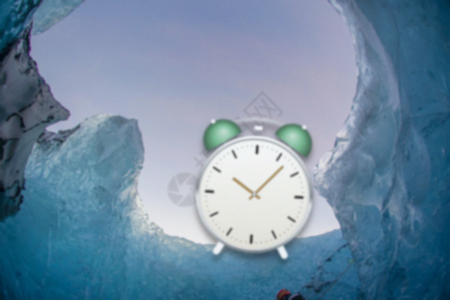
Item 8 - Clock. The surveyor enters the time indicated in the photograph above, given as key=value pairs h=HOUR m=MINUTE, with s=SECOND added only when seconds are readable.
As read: h=10 m=7
